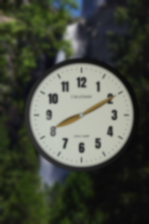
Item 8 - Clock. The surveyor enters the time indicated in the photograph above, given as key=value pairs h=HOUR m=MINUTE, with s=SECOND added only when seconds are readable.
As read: h=8 m=10
